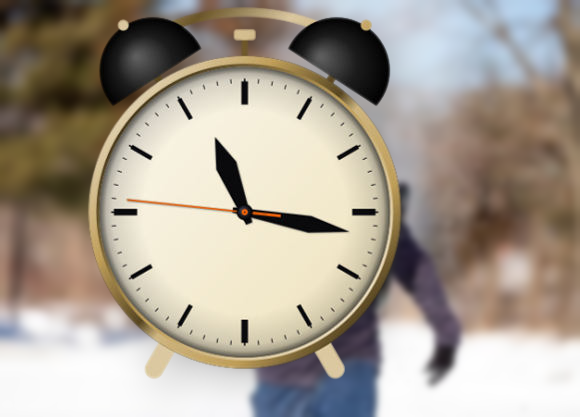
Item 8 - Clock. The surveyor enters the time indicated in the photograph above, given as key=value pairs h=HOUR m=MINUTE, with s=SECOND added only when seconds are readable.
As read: h=11 m=16 s=46
